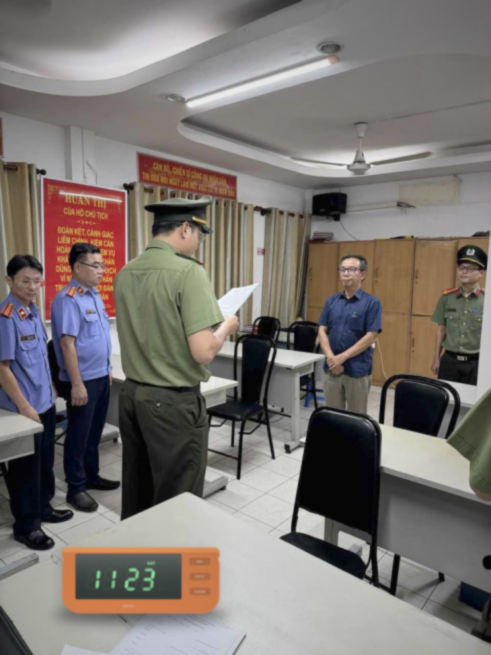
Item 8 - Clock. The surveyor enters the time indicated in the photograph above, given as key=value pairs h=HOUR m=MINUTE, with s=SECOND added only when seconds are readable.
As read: h=11 m=23
